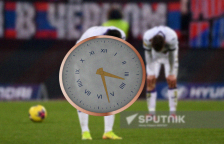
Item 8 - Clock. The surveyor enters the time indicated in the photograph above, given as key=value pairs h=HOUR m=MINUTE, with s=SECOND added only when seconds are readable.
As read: h=3 m=27
